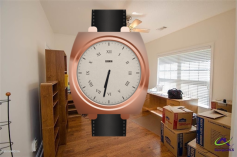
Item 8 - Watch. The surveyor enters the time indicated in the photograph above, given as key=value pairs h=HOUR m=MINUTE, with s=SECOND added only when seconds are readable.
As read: h=6 m=32
